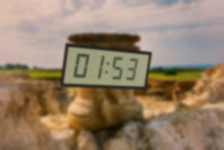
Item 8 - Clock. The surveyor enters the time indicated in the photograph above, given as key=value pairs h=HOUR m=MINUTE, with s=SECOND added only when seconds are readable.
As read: h=1 m=53
